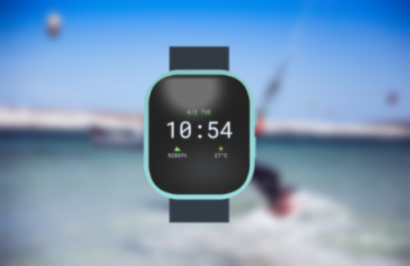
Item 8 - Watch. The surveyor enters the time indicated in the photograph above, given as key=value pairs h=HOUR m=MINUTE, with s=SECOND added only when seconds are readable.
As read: h=10 m=54
